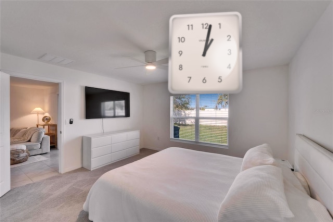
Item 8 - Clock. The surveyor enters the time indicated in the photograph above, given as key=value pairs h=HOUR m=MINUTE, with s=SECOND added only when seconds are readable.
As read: h=1 m=2
